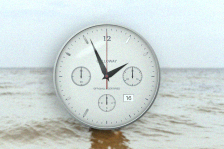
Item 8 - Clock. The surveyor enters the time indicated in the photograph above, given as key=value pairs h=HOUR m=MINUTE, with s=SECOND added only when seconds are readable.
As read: h=1 m=56
